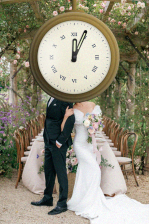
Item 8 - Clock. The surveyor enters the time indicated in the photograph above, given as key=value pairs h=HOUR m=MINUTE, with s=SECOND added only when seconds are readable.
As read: h=12 m=4
